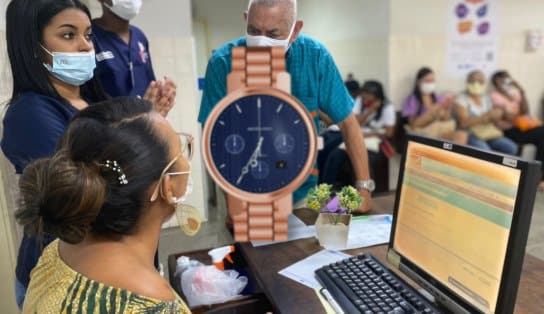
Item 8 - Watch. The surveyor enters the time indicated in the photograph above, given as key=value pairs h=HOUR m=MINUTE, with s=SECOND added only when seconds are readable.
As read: h=6 m=35
